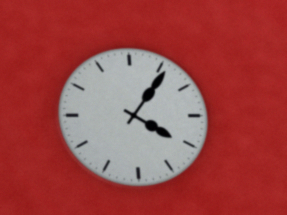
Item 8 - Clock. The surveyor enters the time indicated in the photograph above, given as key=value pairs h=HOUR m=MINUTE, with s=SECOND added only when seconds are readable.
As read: h=4 m=6
